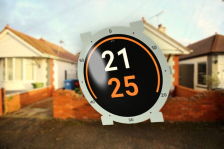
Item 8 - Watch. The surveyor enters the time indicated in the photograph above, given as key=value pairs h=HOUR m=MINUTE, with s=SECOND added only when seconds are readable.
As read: h=21 m=25
